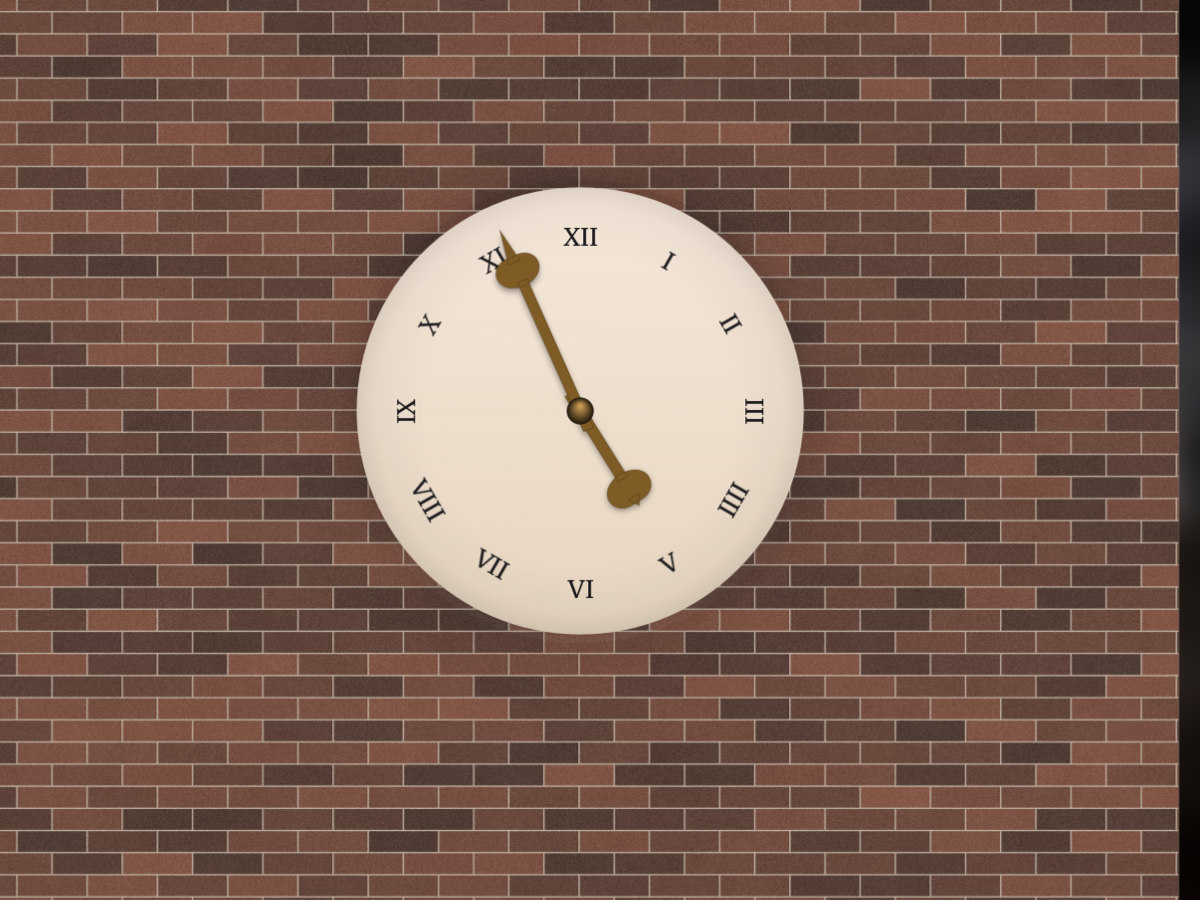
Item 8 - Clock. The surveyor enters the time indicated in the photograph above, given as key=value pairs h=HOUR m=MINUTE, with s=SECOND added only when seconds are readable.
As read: h=4 m=56
